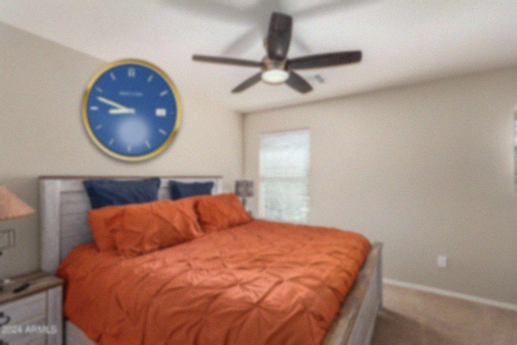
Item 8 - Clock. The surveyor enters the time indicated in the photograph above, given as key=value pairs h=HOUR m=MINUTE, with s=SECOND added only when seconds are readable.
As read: h=8 m=48
